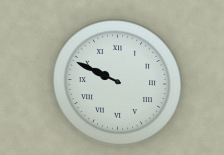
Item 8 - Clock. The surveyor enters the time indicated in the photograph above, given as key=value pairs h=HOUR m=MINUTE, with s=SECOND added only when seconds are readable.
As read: h=9 m=49
